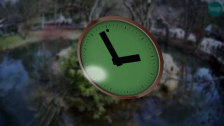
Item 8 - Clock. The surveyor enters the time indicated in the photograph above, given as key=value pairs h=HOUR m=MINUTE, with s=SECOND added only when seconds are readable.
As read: h=2 m=58
